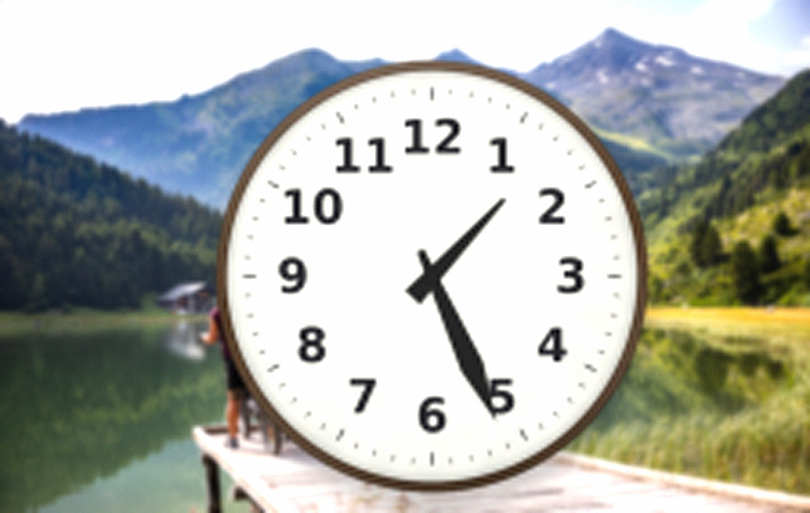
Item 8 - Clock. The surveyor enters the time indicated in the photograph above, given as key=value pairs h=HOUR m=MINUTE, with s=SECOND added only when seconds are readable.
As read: h=1 m=26
